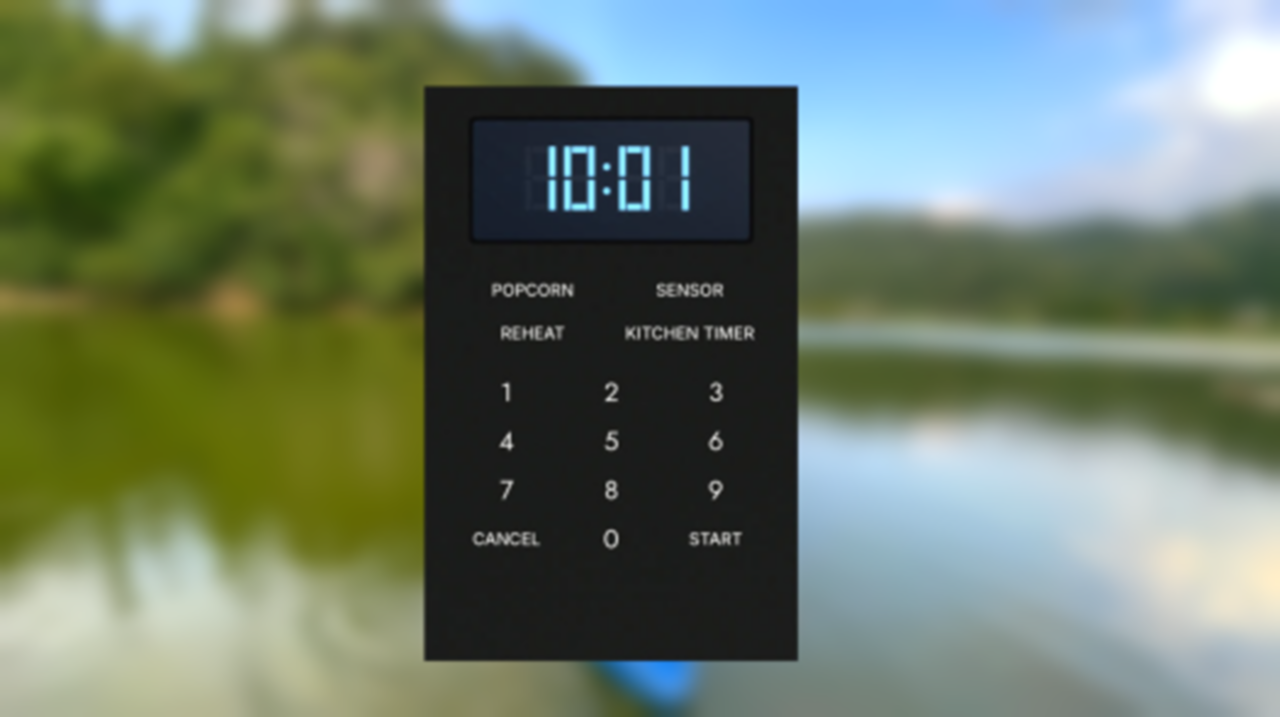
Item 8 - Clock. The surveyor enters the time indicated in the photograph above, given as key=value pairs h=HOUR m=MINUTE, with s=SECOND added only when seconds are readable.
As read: h=10 m=1
